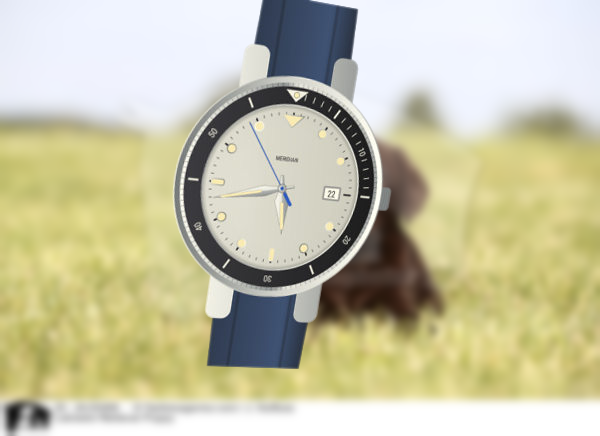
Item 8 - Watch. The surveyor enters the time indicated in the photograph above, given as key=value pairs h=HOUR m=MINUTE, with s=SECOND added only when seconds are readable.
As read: h=5 m=42 s=54
